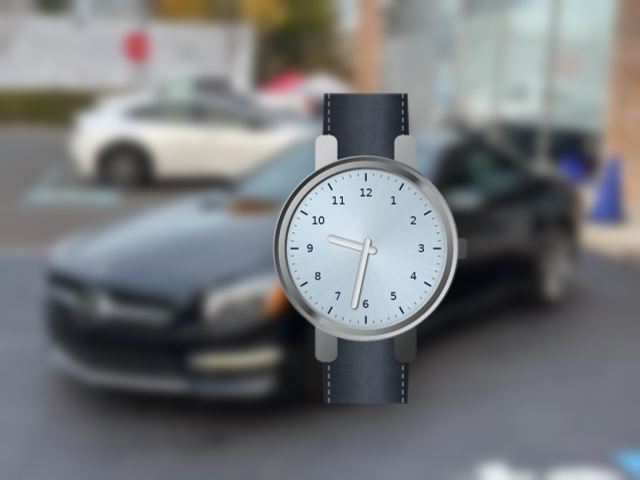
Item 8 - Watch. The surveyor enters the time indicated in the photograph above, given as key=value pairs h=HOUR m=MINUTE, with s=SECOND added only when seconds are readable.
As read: h=9 m=32
